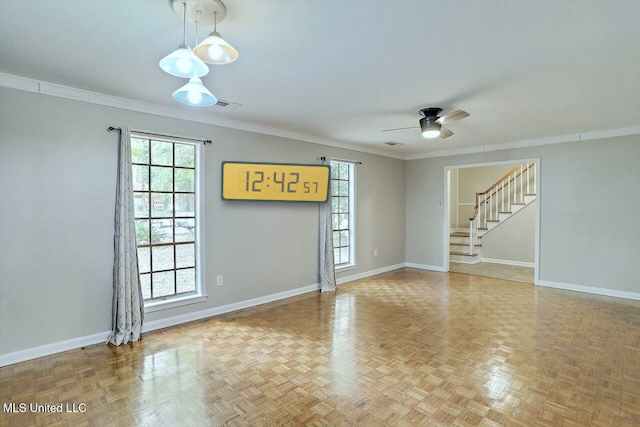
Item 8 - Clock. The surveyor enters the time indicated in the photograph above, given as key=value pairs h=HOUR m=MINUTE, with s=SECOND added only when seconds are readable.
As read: h=12 m=42 s=57
